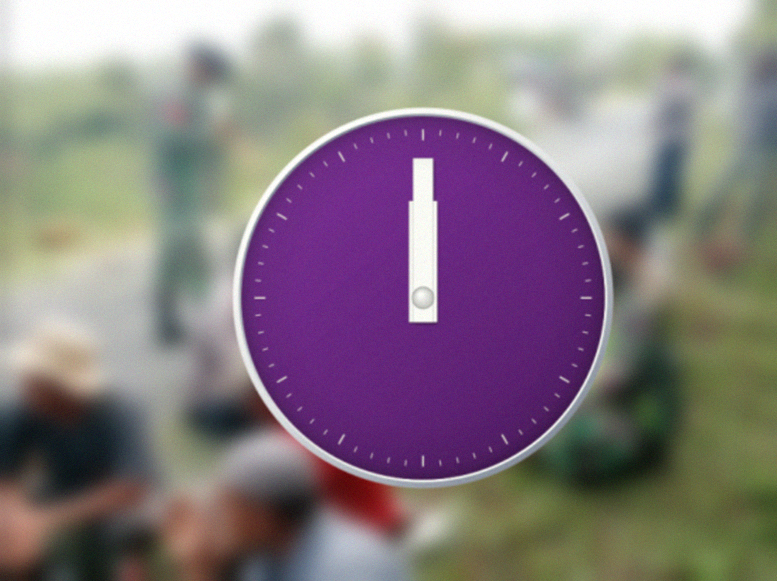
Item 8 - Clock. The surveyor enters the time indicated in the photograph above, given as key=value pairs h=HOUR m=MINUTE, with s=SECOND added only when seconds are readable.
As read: h=12 m=0
